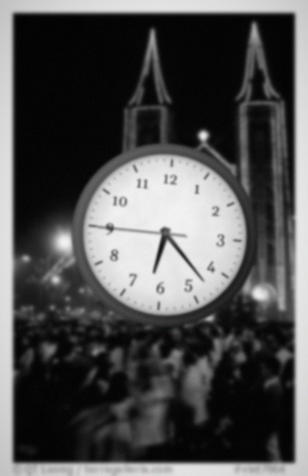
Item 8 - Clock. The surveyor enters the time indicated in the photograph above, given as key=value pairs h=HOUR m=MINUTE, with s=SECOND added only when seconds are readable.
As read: h=6 m=22 s=45
